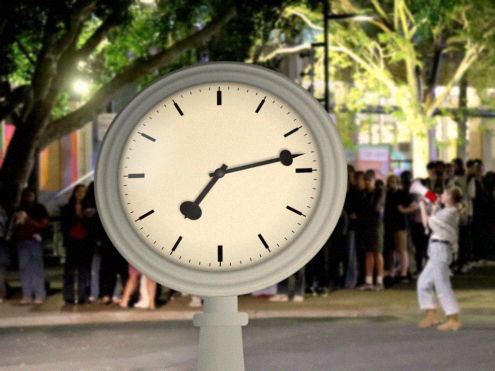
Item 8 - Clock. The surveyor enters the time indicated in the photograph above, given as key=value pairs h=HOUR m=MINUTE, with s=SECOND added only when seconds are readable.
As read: h=7 m=13
